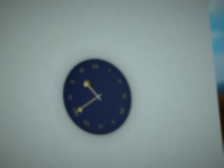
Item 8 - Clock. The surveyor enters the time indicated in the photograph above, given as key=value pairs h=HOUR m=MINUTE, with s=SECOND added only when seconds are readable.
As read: h=10 m=40
